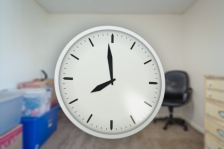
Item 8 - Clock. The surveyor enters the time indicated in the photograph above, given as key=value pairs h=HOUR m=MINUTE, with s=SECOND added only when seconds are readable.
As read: h=7 m=59
